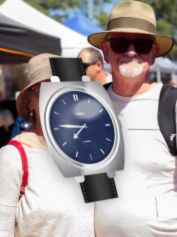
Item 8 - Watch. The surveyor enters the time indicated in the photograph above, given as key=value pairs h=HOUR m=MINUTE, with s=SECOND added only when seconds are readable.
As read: h=7 m=46
